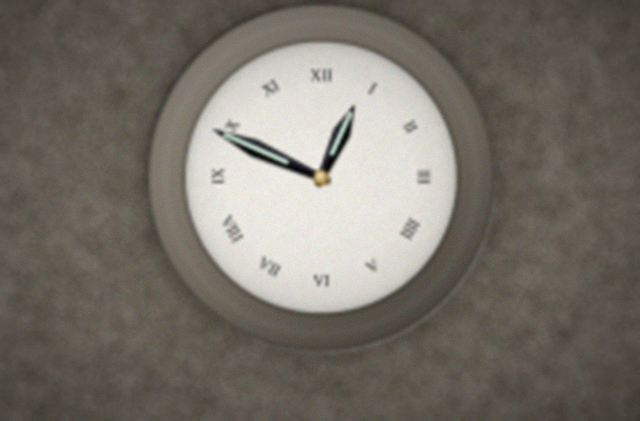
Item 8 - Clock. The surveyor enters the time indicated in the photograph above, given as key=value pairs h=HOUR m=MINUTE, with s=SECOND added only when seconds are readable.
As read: h=12 m=49
